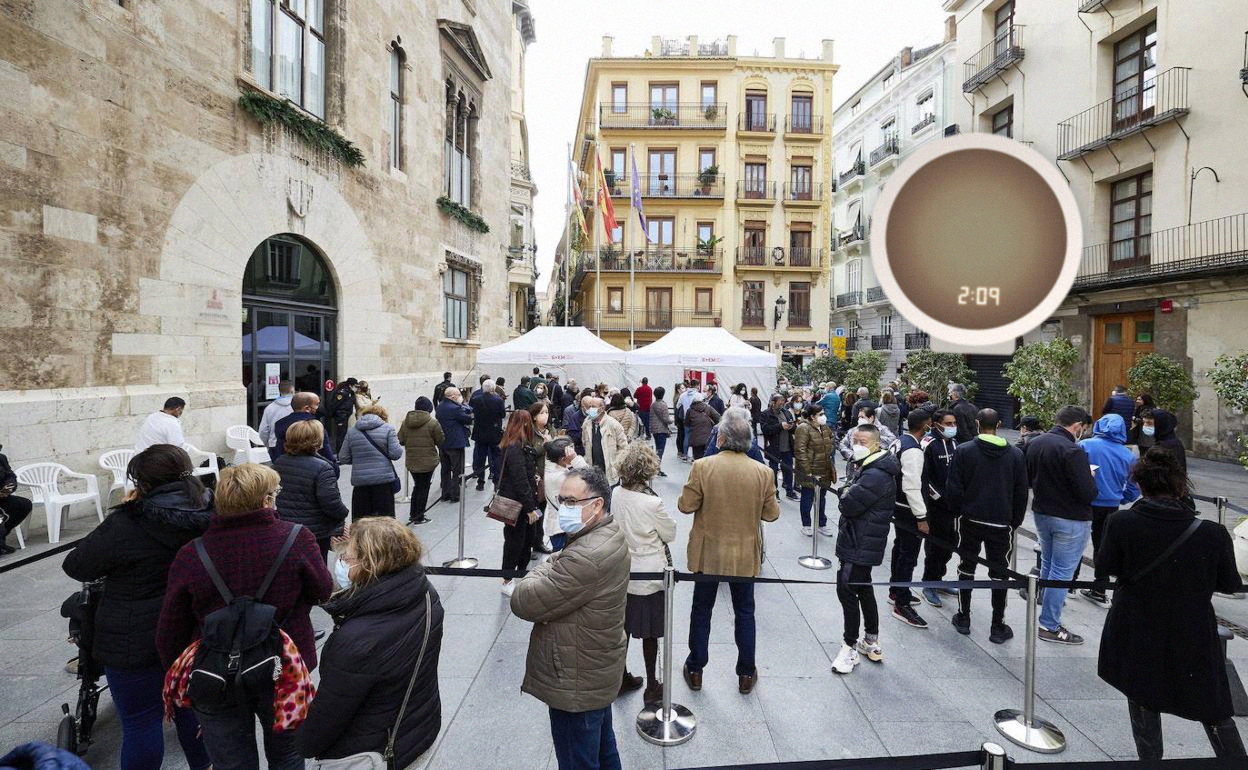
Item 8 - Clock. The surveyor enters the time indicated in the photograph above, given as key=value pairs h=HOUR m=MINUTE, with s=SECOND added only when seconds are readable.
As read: h=2 m=9
